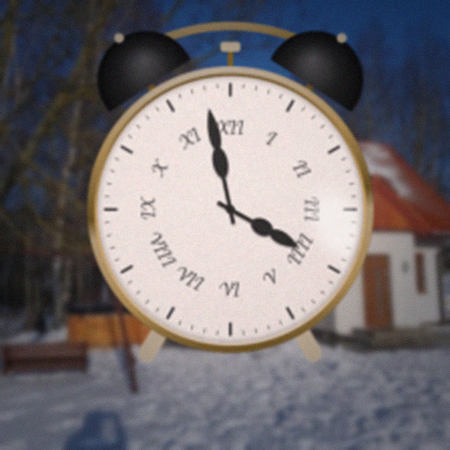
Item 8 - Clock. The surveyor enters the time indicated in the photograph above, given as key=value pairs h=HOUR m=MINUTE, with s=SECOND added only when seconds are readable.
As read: h=3 m=58
